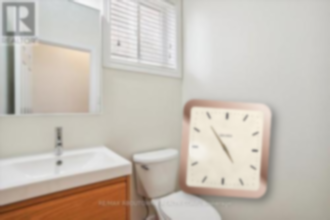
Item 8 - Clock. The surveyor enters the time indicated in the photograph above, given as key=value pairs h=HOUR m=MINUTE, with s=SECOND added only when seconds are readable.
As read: h=4 m=54
